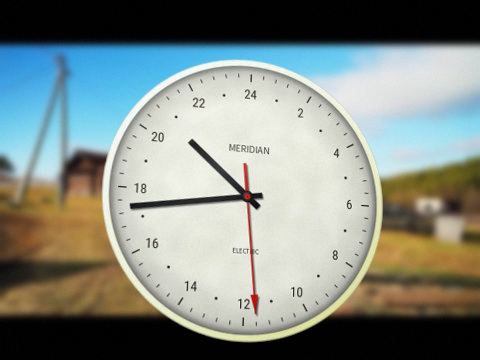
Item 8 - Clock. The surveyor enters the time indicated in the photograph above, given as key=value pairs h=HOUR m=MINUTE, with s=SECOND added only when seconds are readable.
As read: h=20 m=43 s=29
